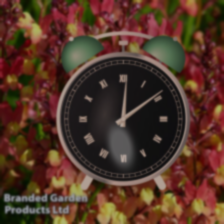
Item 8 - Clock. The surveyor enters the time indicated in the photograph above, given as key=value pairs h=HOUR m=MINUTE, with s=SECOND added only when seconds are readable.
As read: h=12 m=9
